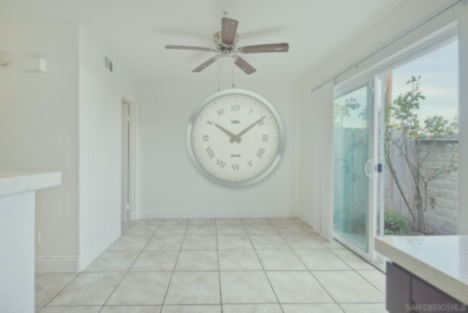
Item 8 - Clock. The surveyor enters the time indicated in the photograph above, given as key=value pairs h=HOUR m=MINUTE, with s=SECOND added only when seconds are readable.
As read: h=10 m=9
